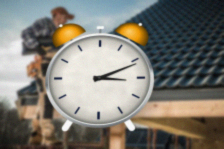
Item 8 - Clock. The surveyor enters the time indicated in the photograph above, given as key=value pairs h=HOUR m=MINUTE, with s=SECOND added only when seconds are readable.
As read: h=3 m=11
